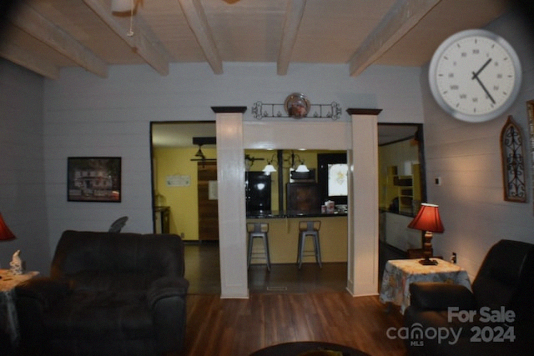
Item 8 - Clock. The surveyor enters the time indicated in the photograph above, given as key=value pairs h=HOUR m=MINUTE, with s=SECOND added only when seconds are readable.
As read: h=1 m=24
